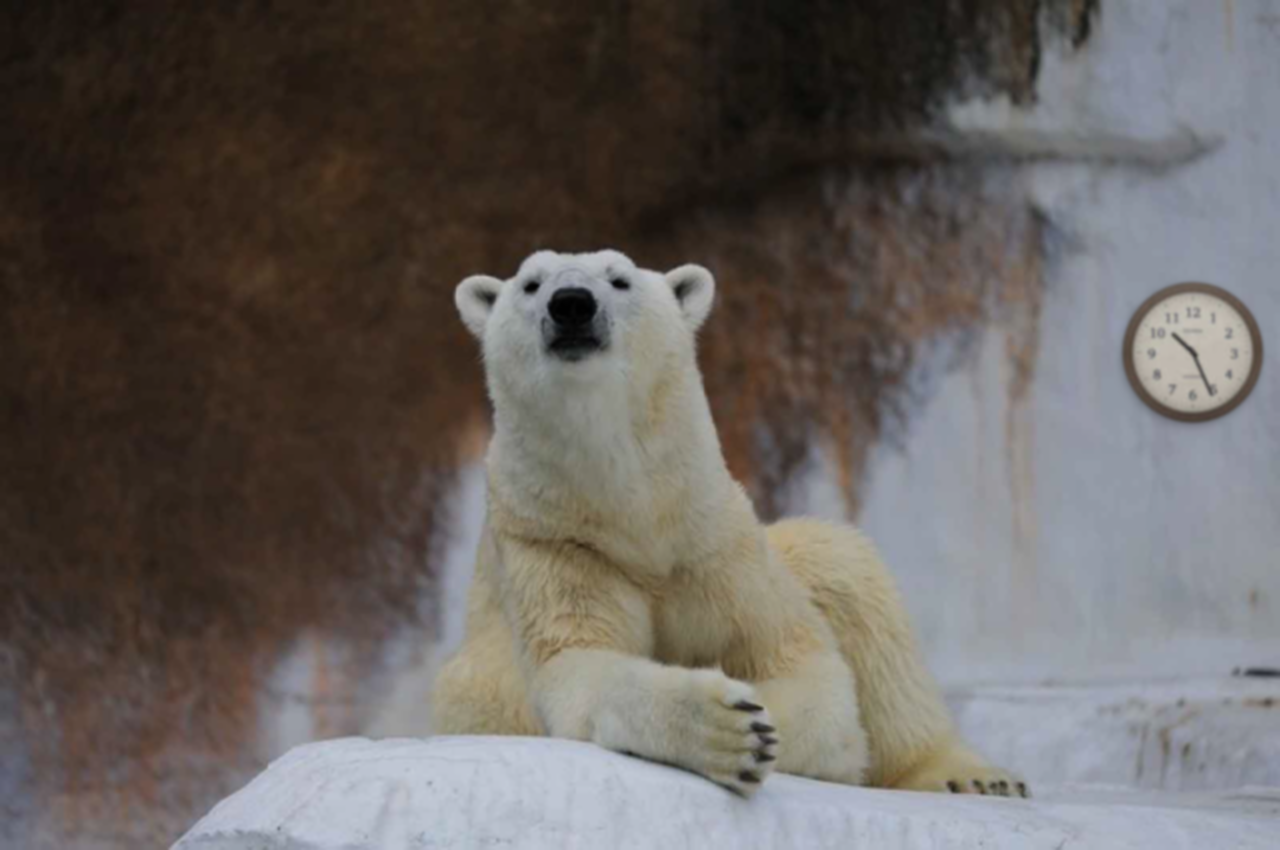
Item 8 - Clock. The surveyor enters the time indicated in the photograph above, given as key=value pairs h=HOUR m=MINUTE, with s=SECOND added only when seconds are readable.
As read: h=10 m=26
